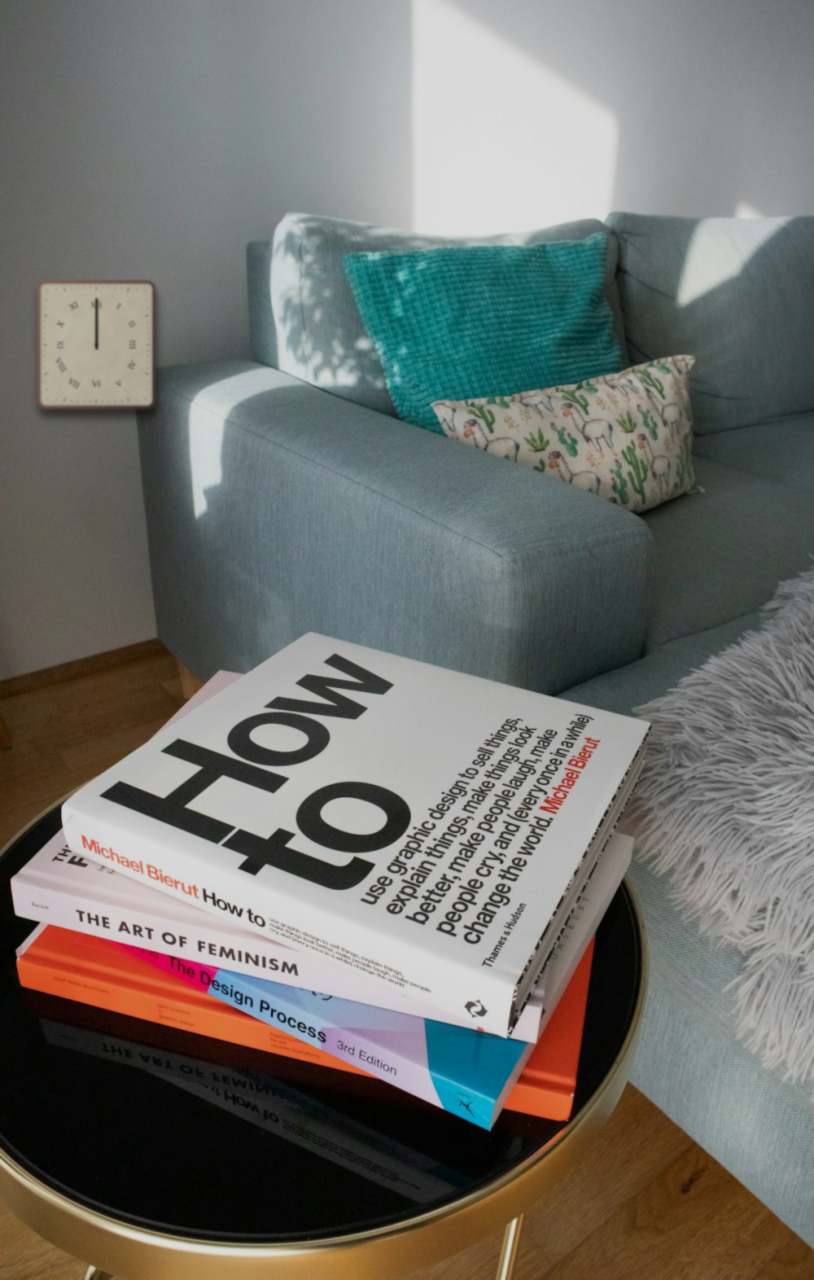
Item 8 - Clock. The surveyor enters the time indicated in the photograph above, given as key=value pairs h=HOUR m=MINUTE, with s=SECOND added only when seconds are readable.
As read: h=12 m=0
